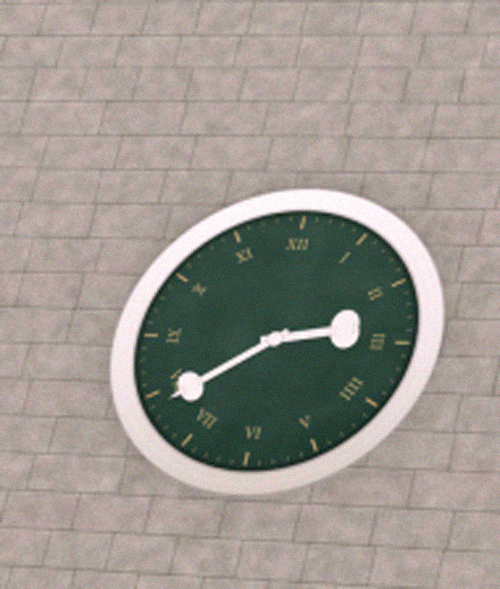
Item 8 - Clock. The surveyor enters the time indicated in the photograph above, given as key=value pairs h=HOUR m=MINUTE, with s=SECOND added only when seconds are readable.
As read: h=2 m=39
